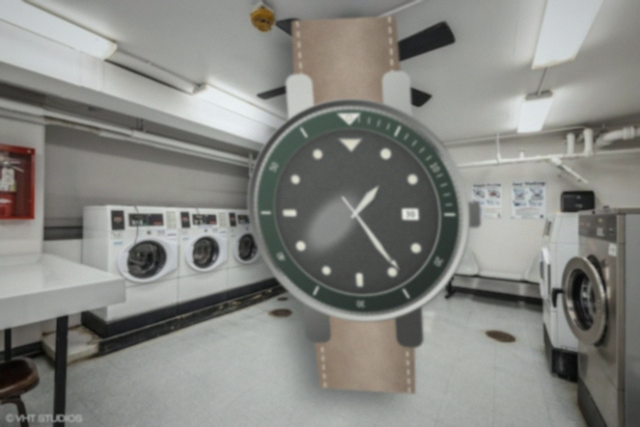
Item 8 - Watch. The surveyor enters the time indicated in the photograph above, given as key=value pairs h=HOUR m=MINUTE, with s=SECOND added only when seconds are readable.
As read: h=1 m=24 s=24
